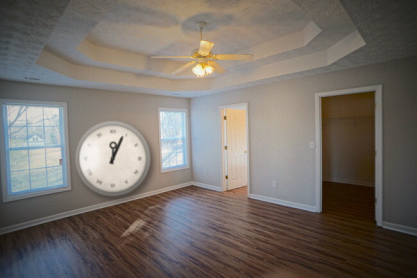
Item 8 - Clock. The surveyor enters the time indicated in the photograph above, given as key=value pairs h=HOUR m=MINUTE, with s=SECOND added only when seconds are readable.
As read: h=12 m=4
